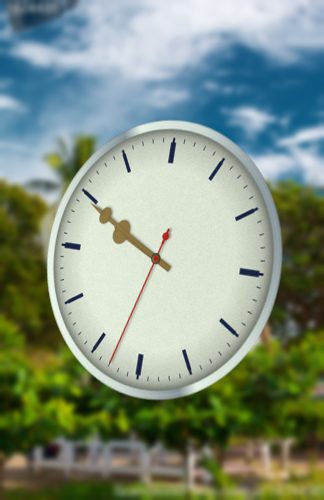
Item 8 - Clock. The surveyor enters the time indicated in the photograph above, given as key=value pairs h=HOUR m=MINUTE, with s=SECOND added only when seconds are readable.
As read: h=9 m=49 s=33
